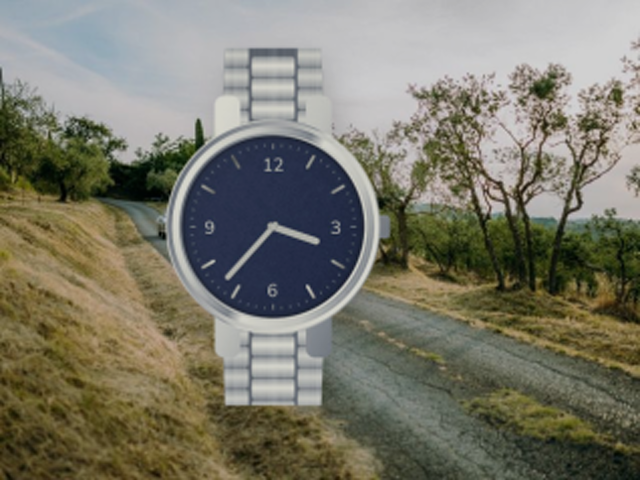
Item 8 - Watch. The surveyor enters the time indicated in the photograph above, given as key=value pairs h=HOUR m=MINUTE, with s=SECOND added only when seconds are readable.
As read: h=3 m=37
